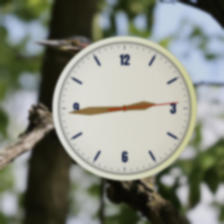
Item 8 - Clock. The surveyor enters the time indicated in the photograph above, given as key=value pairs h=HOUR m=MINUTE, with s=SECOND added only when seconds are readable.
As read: h=2 m=44 s=14
